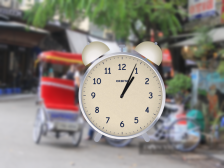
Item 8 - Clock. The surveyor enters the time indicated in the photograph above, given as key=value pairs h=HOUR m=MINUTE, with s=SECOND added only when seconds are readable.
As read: h=1 m=4
